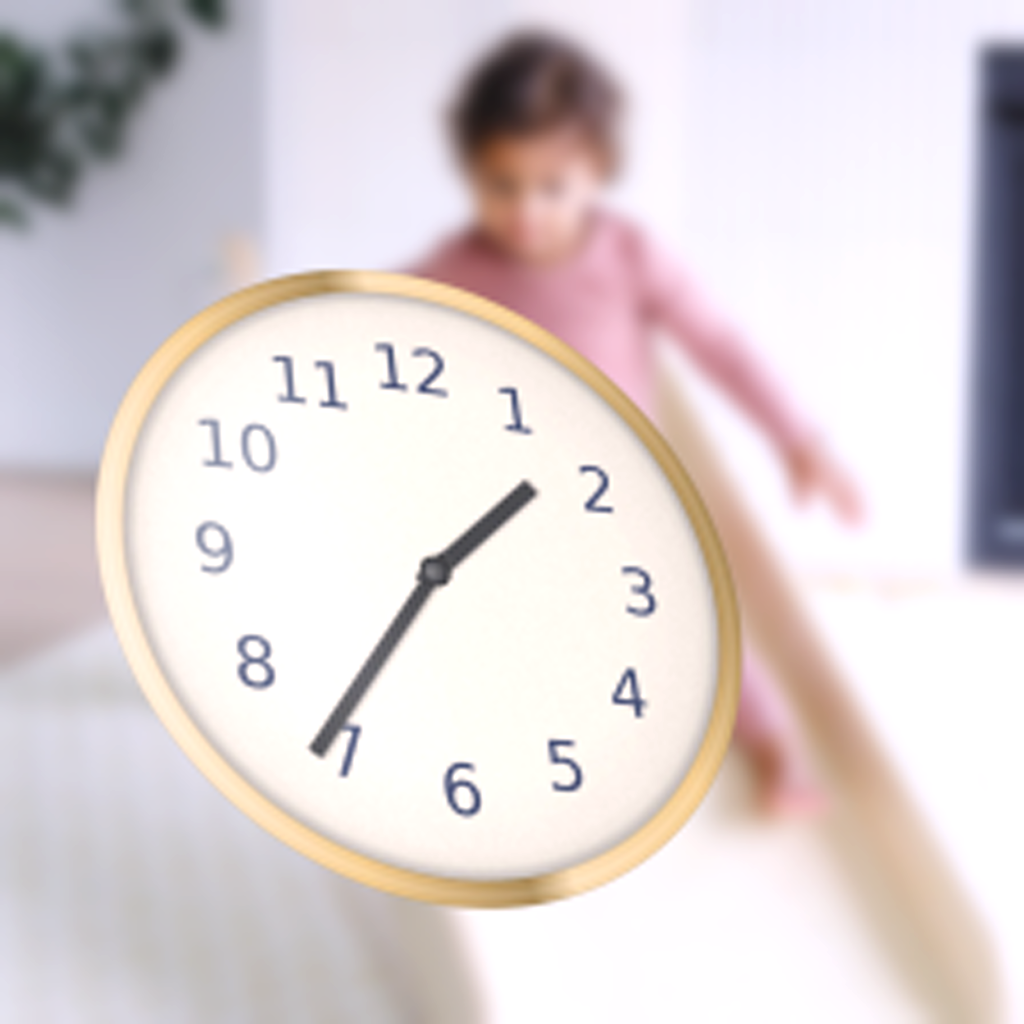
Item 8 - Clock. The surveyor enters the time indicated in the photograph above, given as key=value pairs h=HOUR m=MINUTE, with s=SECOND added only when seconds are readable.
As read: h=1 m=36
